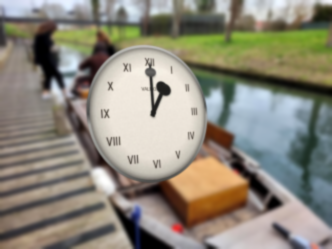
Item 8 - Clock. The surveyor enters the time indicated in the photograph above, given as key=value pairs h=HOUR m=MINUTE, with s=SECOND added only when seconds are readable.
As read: h=1 m=0
